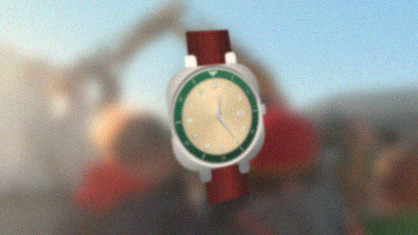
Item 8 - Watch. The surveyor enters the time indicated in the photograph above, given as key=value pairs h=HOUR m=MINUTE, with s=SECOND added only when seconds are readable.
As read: h=12 m=25
